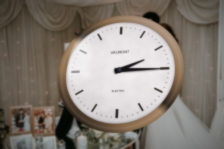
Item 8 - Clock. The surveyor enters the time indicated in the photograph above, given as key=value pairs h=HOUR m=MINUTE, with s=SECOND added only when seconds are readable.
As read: h=2 m=15
